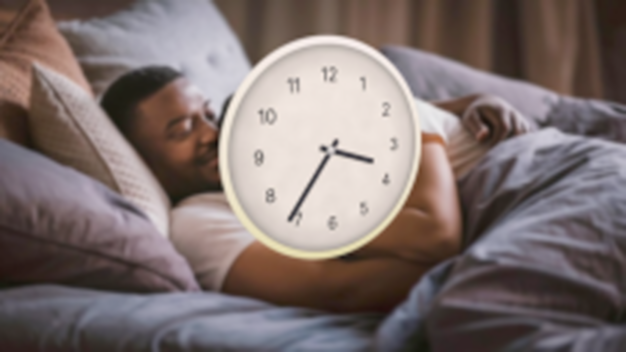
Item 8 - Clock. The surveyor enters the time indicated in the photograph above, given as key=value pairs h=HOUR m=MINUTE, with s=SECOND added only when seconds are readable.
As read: h=3 m=36
